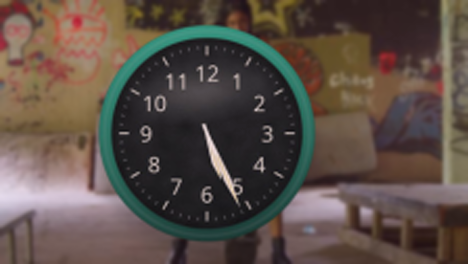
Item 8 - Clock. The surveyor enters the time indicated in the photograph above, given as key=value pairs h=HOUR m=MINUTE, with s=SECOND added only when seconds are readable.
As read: h=5 m=26
